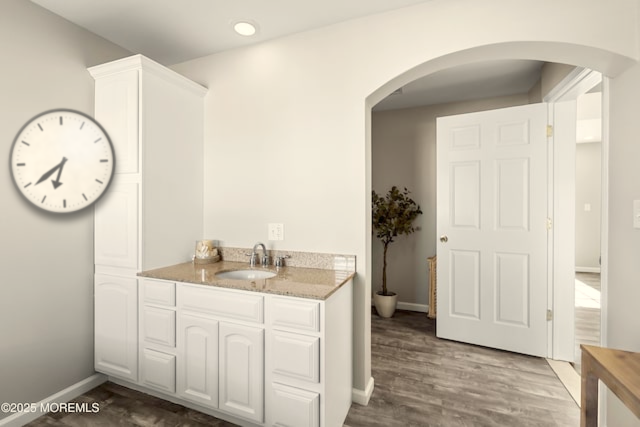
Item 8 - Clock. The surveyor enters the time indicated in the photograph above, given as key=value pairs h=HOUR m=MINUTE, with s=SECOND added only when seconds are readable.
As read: h=6 m=39
